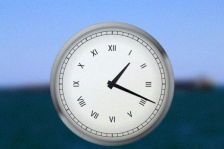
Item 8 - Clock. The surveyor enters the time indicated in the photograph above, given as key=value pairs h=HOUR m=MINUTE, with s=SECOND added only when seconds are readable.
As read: h=1 m=19
